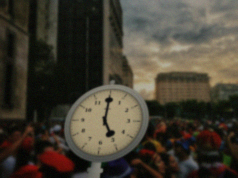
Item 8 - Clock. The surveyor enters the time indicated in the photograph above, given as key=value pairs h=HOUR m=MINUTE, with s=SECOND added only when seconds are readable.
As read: h=5 m=0
